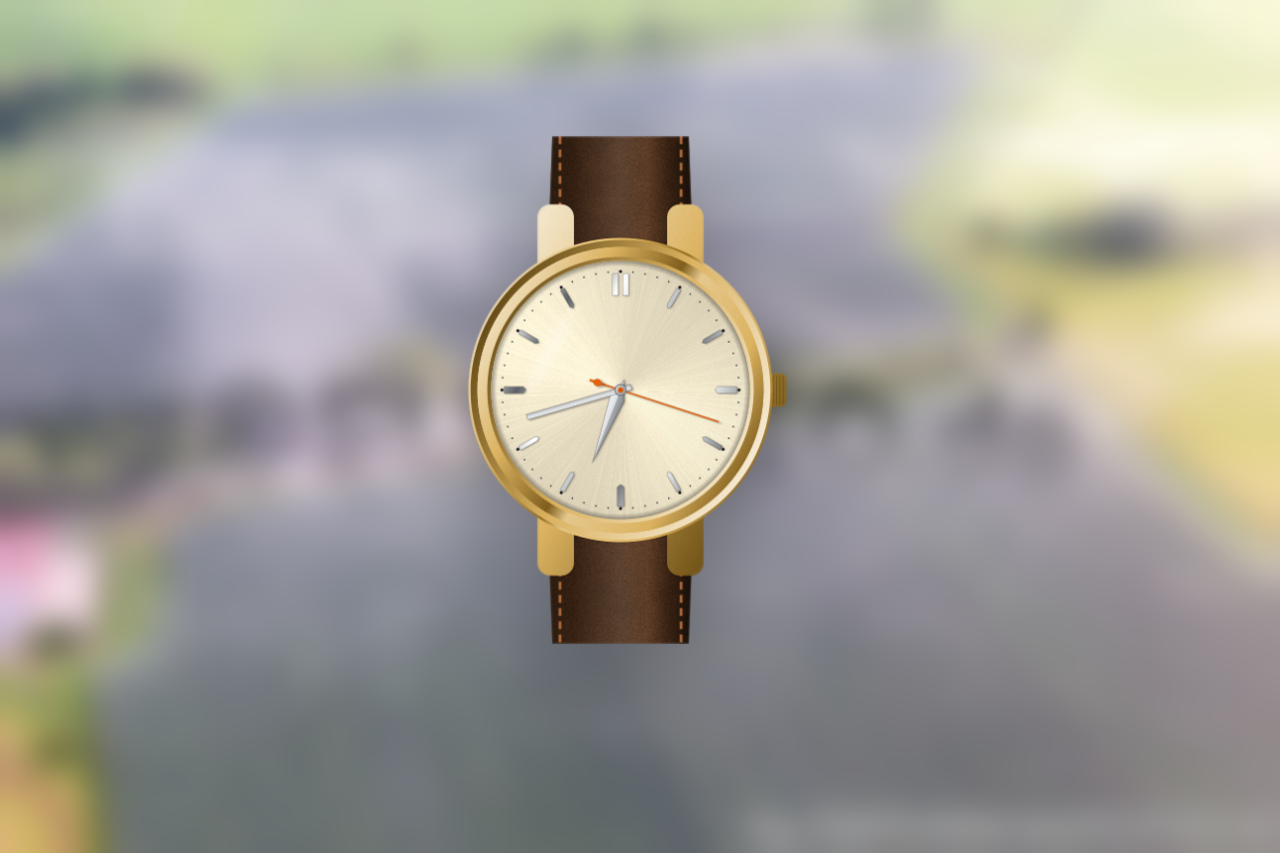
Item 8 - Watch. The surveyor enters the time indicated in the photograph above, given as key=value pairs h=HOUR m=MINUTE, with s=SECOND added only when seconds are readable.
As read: h=6 m=42 s=18
